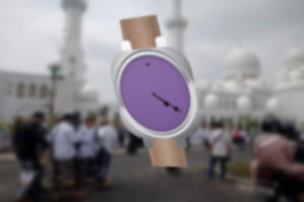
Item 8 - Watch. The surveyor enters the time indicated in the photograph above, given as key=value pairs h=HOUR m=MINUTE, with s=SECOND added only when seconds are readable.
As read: h=4 m=21
